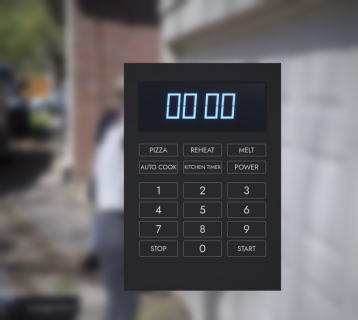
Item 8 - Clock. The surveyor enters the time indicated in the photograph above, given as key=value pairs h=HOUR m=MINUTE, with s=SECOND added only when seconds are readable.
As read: h=0 m=0
